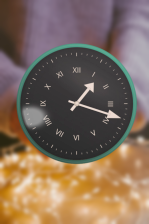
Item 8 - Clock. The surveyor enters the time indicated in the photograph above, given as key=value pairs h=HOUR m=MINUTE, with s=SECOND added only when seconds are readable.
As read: h=1 m=18
